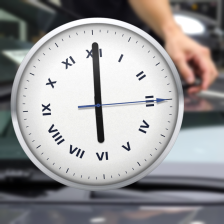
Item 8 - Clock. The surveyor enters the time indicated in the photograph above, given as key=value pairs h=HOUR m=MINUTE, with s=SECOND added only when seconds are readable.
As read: h=6 m=0 s=15
